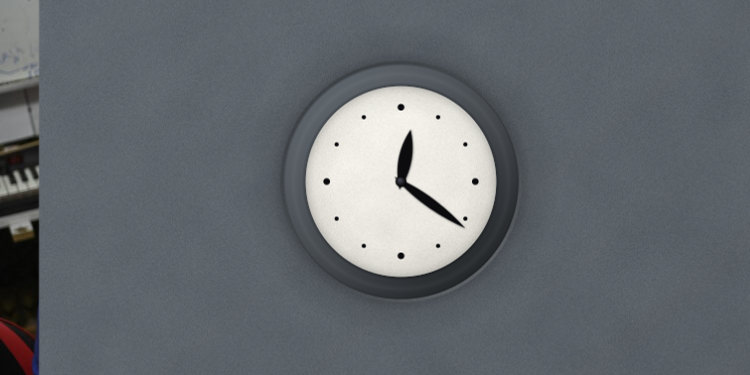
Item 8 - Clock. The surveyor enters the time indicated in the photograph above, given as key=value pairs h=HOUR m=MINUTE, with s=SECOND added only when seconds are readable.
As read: h=12 m=21
